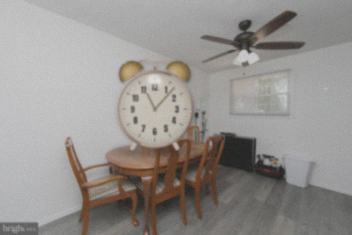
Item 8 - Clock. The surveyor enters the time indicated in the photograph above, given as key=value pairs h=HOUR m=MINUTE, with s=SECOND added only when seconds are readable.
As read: h=11 m=7
